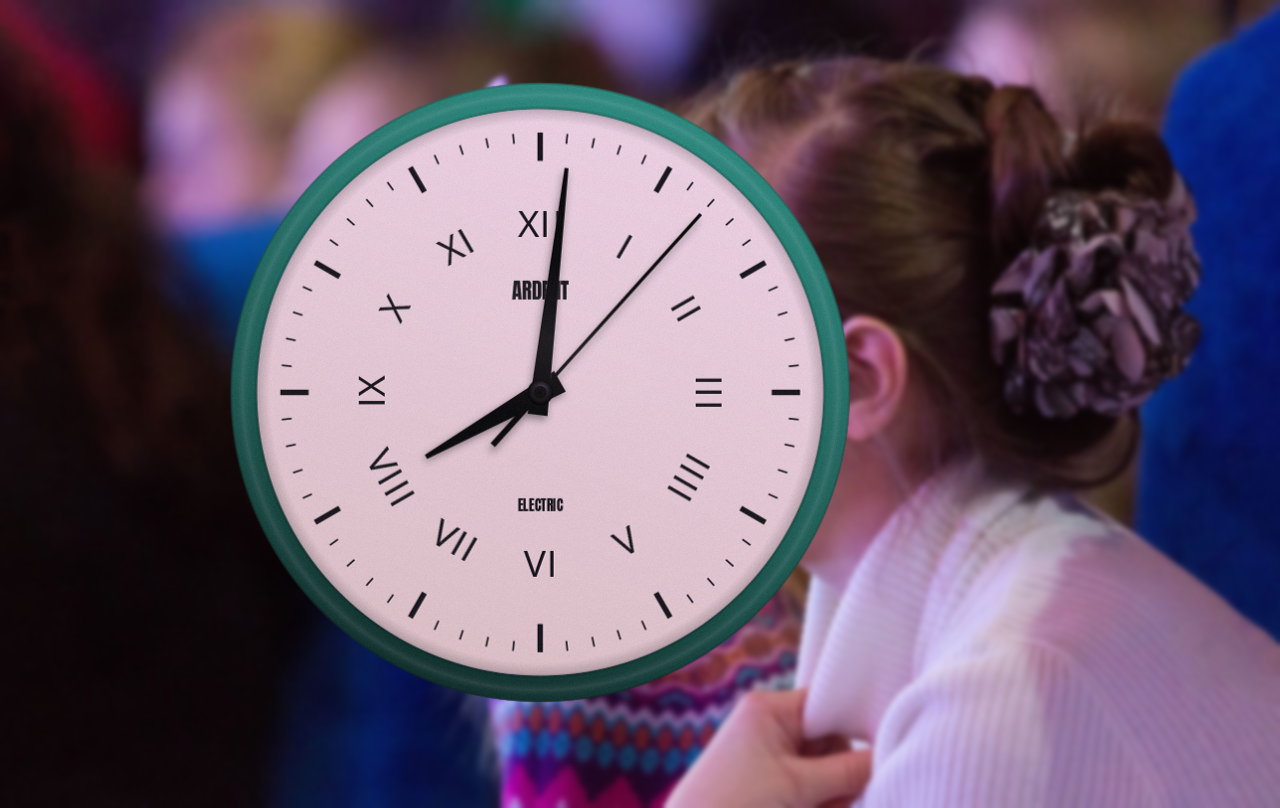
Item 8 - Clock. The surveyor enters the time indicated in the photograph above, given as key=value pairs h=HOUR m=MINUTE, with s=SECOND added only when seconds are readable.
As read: h=8 m=1 s=7
